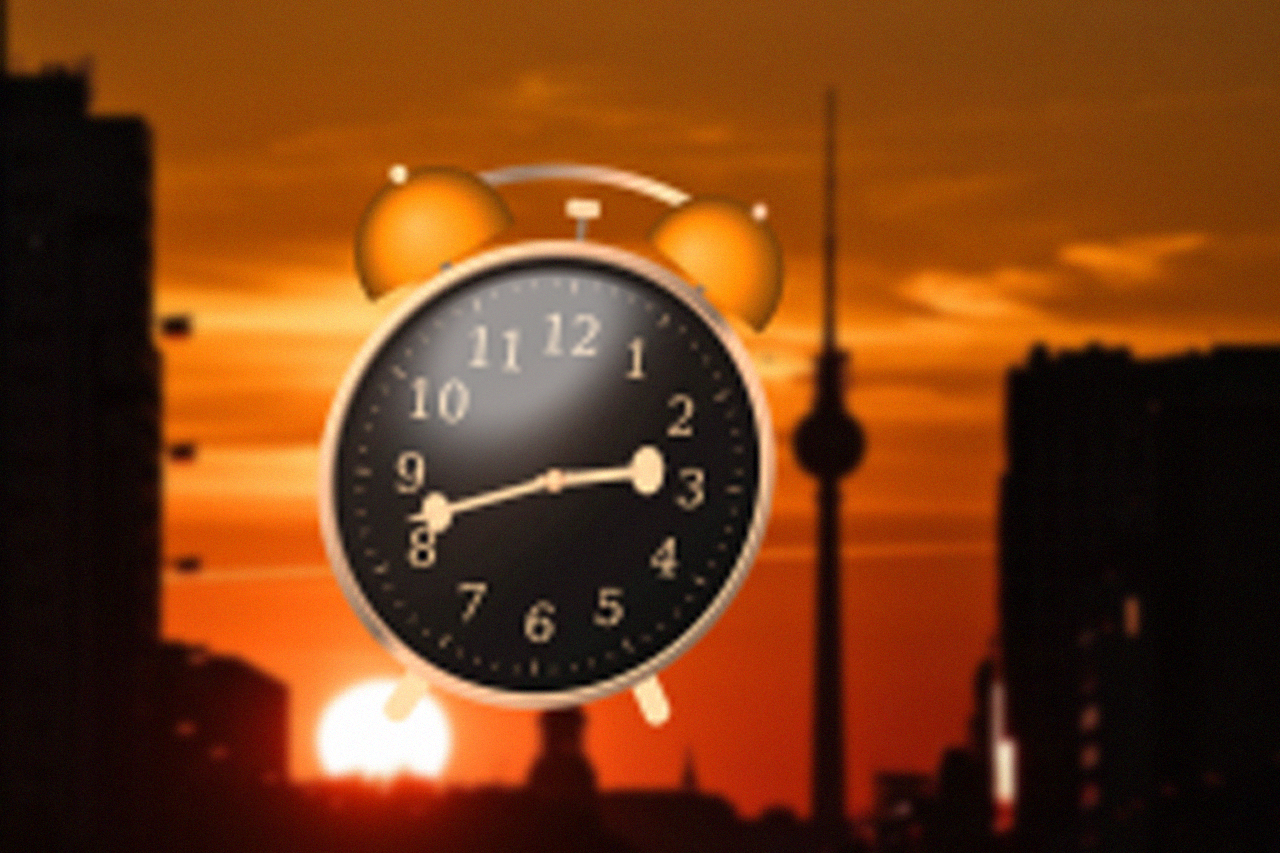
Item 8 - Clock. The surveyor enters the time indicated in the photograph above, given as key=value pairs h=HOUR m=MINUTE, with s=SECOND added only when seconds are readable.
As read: h=2 m=42
